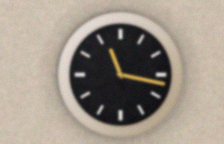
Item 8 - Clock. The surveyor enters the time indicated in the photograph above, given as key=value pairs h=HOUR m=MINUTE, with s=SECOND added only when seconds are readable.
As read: h=11 m=17
